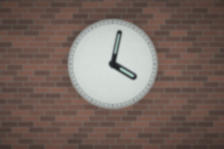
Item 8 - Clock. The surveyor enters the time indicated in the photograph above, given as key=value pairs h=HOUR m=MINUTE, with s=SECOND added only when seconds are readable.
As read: h=4 m=2
